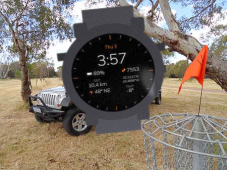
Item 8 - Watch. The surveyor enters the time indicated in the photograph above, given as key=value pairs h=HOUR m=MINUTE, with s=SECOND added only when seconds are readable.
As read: h=3 m=57
